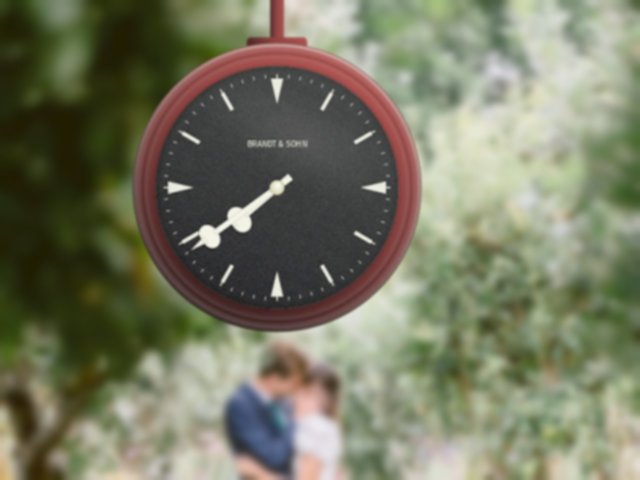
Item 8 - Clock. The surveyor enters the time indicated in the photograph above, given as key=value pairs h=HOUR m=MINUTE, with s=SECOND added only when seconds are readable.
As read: h=7 m=39
